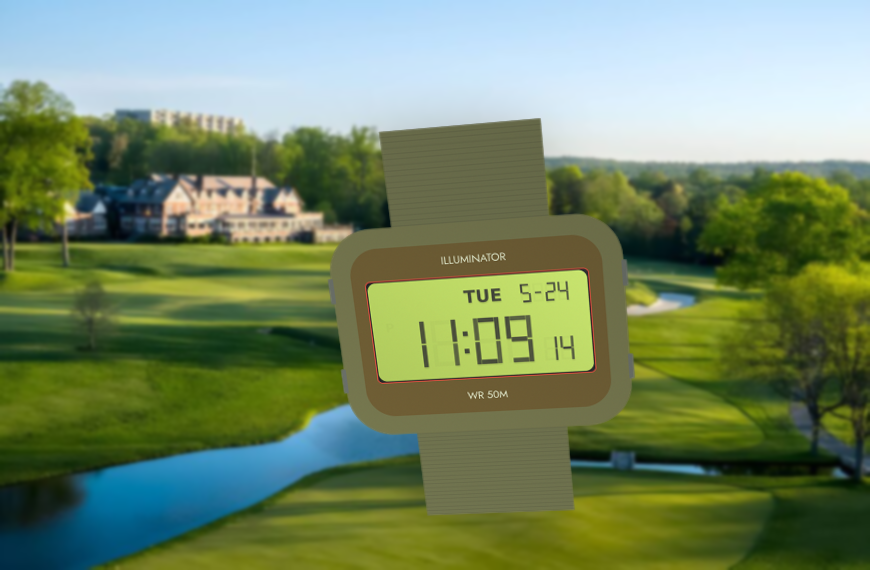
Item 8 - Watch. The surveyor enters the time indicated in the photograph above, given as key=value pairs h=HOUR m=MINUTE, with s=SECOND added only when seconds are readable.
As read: h=11 m=9 s=14
